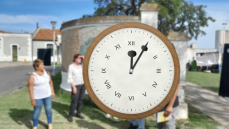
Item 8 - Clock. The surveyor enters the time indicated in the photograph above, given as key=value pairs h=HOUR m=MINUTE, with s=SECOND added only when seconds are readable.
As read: h=12 m=5
